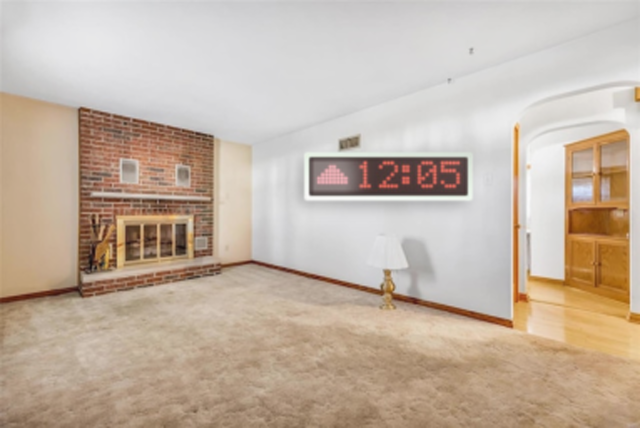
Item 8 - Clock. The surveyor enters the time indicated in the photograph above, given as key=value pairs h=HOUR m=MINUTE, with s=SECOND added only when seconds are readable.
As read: h=12 m=5
